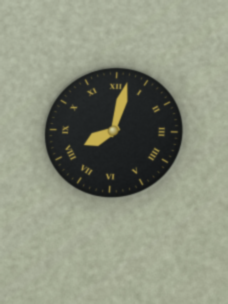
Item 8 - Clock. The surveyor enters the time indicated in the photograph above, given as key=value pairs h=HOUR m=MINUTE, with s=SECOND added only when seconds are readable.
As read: h=8 m=2
